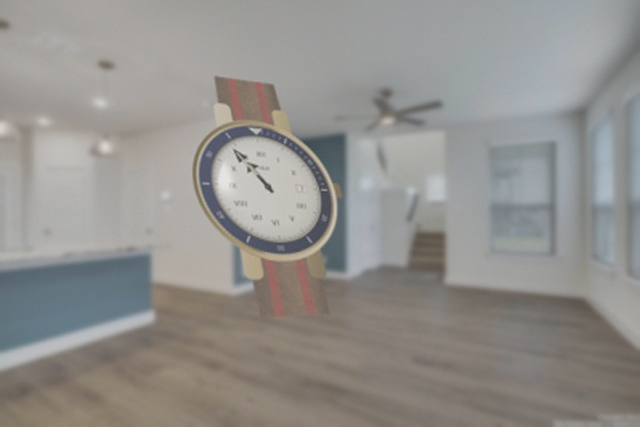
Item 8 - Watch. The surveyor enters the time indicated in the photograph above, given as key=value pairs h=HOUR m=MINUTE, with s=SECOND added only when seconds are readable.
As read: h=10 m=54
